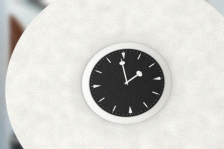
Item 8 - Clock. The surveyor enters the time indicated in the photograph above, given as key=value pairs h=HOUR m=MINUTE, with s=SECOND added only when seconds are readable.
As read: h=1 m=59
